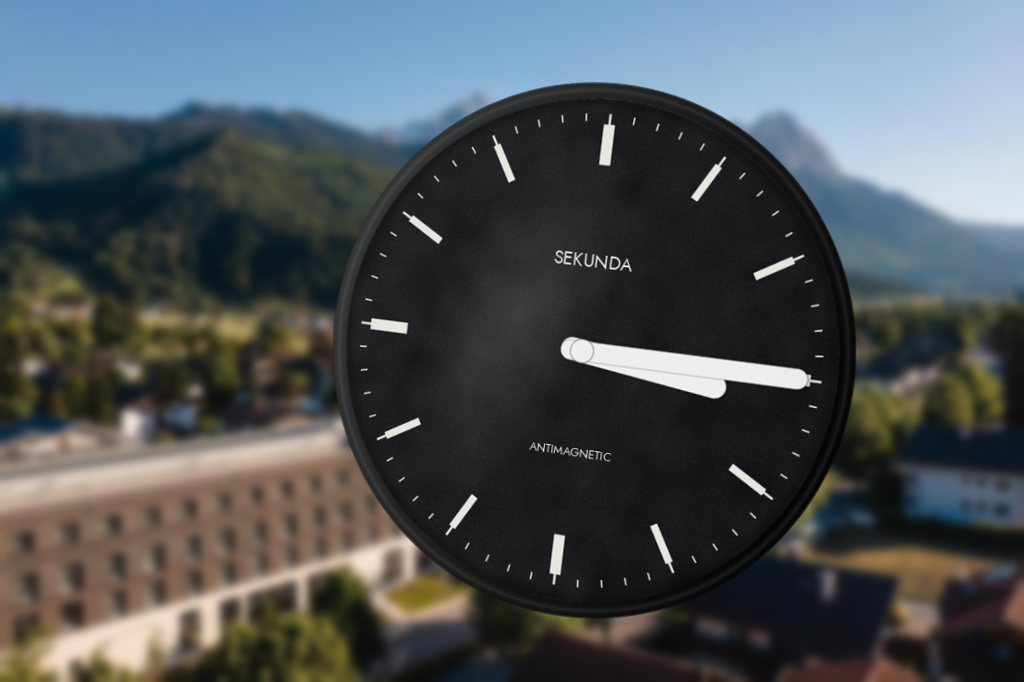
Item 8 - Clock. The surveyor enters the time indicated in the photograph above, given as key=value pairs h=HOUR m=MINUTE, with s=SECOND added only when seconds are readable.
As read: h=3 m=15
